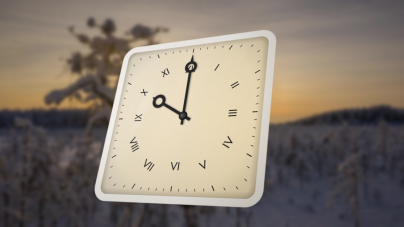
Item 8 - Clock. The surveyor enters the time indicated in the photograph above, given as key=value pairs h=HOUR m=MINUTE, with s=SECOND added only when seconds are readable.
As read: h=10 m=0
